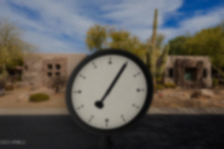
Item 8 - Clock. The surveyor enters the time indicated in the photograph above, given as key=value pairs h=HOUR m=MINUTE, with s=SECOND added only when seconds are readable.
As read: h=7 m=5
